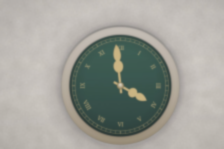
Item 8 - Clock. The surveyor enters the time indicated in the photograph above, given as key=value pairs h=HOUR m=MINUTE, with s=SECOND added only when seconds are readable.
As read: h=3 m=59
